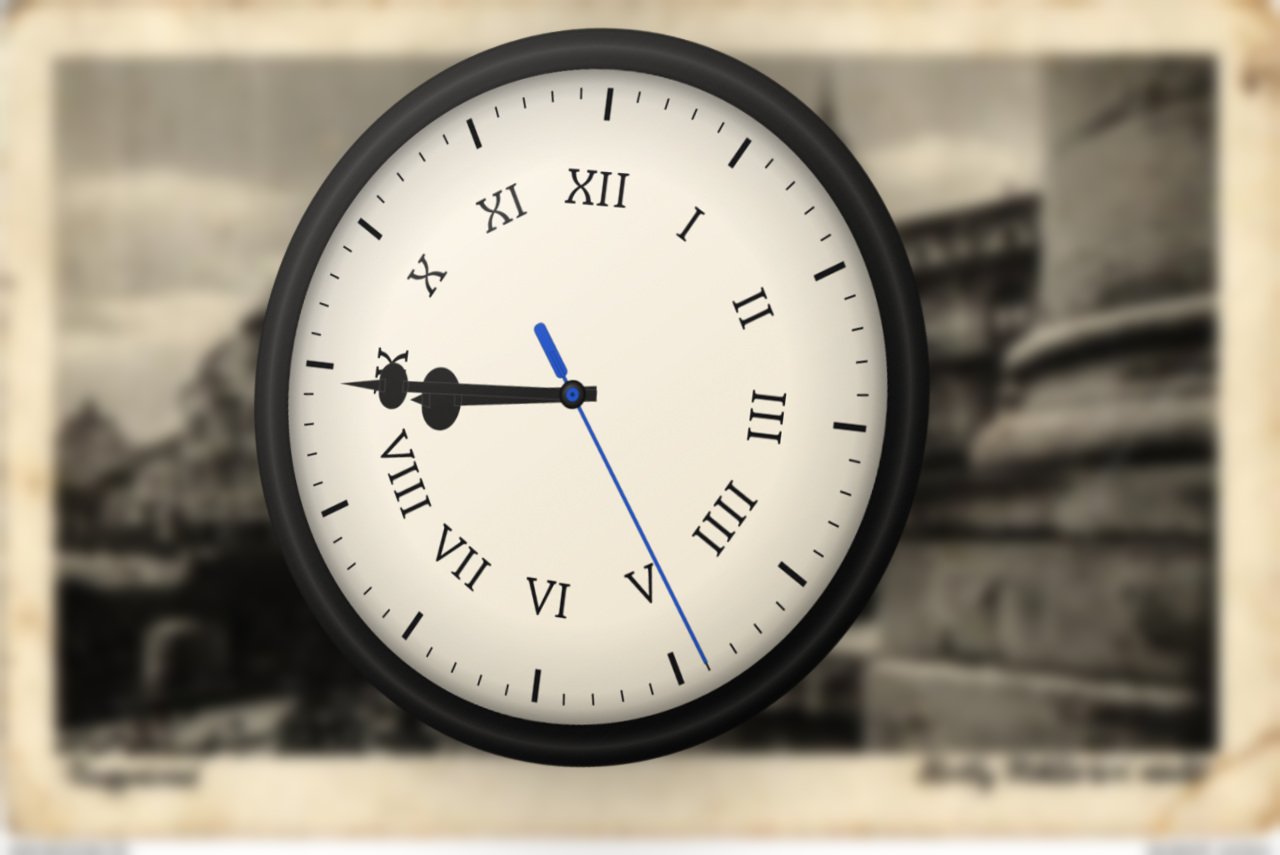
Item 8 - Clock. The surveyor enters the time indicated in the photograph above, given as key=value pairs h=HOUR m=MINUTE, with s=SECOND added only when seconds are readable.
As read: h=8 m=44 s=24
